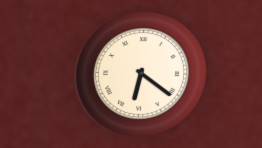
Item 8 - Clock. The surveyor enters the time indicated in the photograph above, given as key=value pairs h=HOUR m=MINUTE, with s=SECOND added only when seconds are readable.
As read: h=6 m=21
